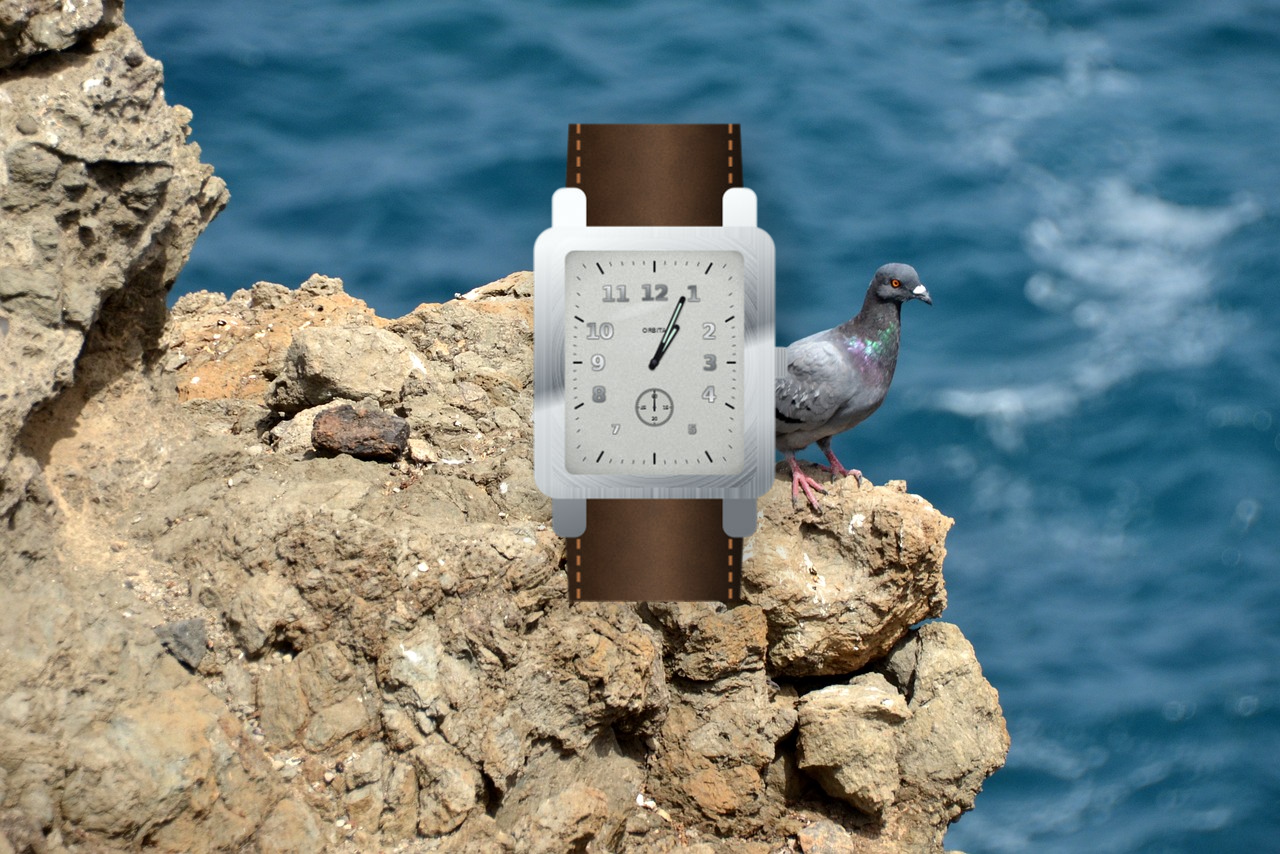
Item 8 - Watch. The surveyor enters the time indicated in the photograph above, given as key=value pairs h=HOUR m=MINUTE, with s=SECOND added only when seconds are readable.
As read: h=1 m=4
